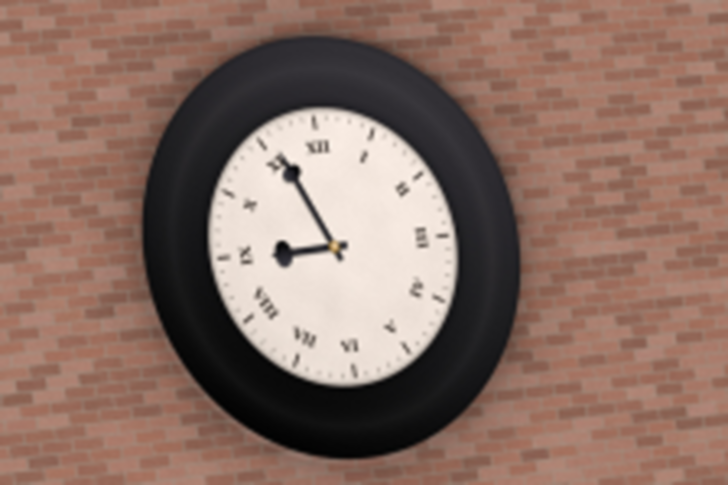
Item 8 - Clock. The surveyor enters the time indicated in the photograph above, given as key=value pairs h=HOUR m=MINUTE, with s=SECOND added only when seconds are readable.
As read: h=8 m=56
